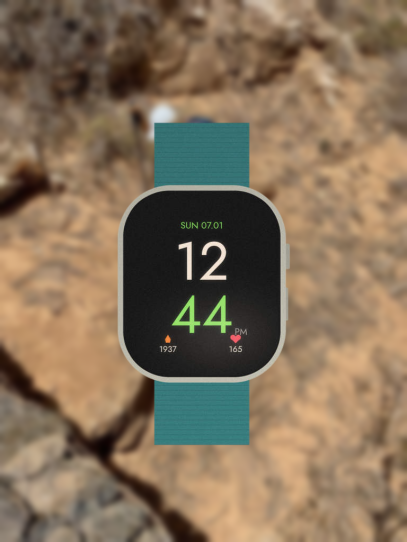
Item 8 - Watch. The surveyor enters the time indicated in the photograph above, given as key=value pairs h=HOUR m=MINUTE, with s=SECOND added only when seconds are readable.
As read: h=12 m=44
